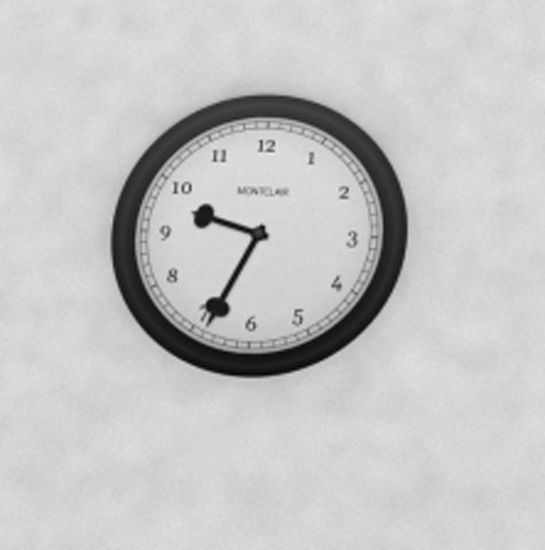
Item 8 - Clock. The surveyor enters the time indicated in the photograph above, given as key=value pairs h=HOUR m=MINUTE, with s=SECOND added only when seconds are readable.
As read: h=9 m=34
